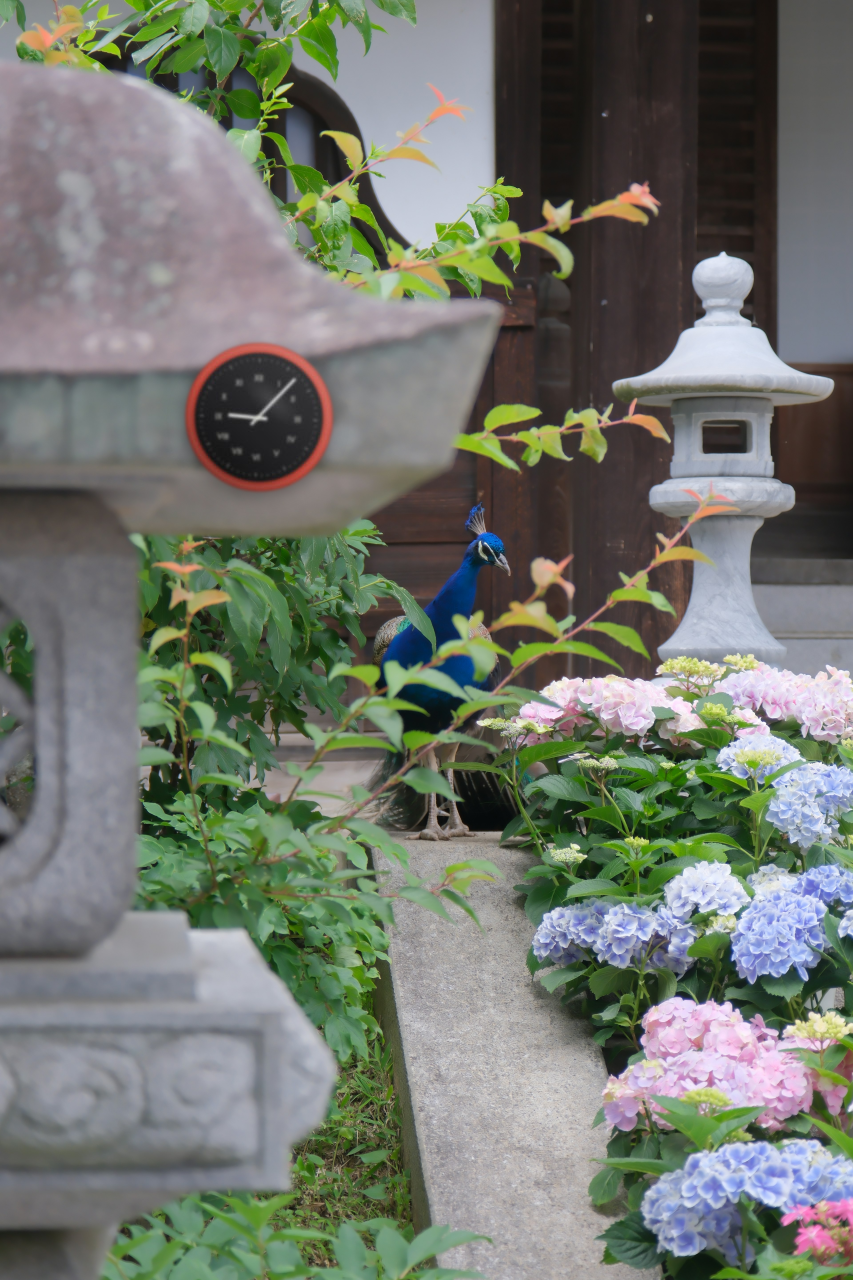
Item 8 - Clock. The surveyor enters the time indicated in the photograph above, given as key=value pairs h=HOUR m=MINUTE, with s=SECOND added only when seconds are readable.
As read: h=9 m=7
